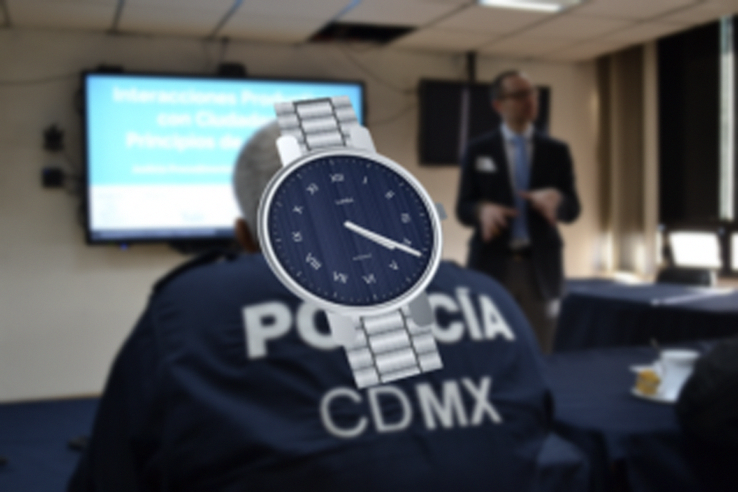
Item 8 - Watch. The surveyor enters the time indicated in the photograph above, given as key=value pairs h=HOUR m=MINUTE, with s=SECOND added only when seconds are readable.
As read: h=4 m=21
